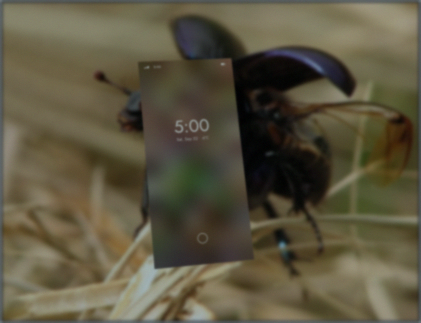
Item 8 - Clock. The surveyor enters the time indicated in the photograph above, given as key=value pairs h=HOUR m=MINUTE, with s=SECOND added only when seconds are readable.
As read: h=5 m=0
